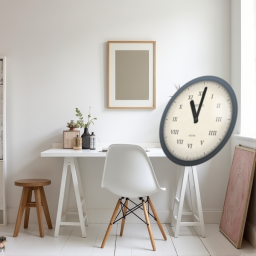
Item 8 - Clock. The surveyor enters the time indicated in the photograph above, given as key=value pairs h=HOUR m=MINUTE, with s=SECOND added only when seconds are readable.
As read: h=11 m=1
